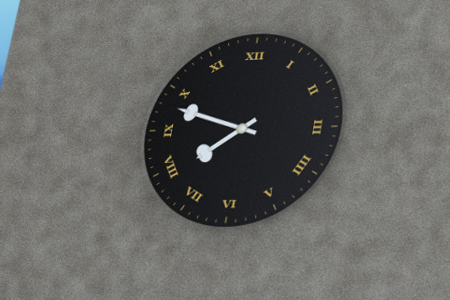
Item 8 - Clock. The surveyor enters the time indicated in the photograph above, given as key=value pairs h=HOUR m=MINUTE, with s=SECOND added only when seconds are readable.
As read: h=7 m=48
